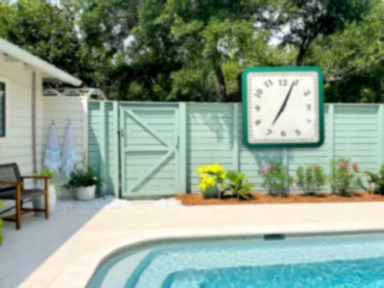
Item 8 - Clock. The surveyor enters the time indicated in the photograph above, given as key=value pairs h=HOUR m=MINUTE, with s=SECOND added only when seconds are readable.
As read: h=7 m=4
